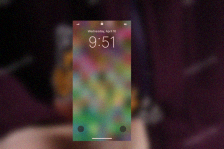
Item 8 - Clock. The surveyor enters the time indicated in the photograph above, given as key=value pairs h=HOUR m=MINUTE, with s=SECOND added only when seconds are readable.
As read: h=9 m=51
